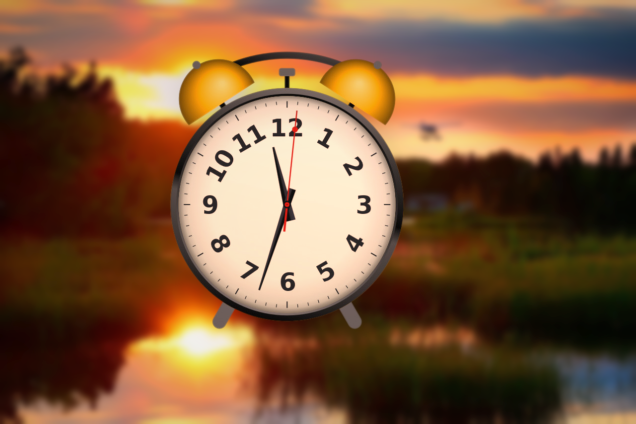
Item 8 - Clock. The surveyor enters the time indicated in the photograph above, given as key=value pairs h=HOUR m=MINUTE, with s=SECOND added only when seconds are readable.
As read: h=11 m=33 s=1
